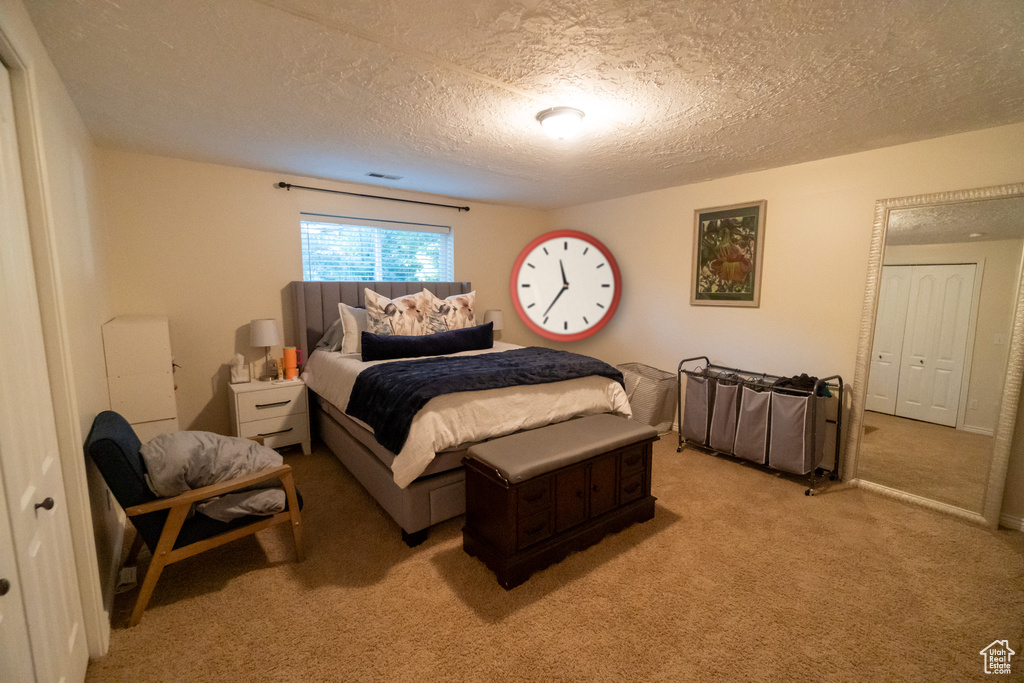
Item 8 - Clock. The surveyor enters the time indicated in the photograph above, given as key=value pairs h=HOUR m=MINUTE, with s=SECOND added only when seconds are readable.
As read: h=11 m=36
